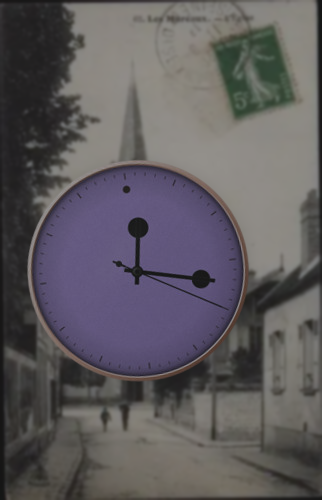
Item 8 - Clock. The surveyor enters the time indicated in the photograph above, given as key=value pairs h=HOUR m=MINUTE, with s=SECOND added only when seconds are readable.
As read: h=12 m=17 s=20
